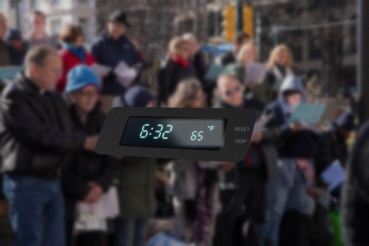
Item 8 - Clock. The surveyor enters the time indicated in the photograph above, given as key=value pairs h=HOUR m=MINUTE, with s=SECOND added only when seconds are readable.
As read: h=6 m=32
